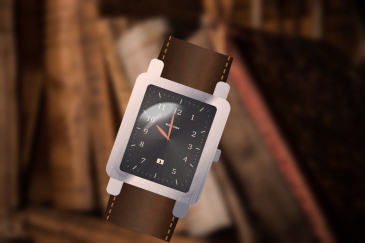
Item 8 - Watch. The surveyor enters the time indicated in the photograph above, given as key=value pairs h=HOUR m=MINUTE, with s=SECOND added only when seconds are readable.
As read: h=9 m=59
